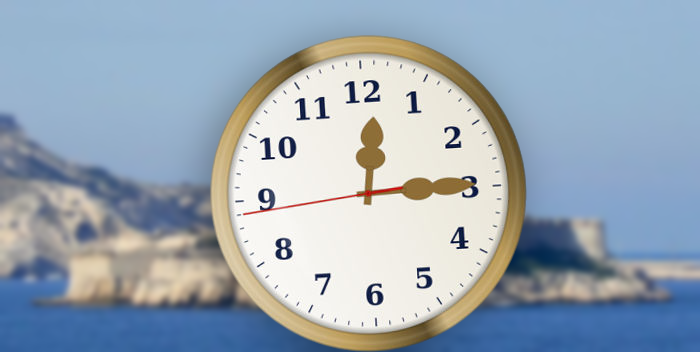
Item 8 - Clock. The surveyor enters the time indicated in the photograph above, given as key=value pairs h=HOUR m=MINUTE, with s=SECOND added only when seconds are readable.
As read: h=12 m=14 s=44
